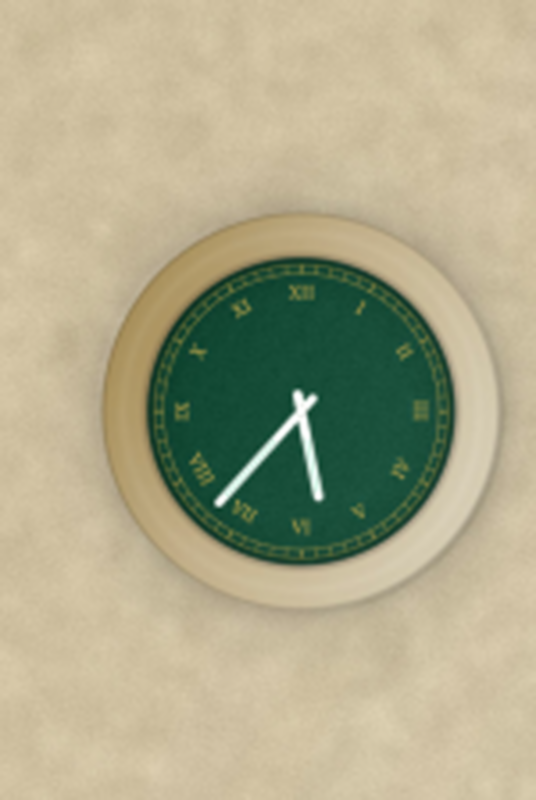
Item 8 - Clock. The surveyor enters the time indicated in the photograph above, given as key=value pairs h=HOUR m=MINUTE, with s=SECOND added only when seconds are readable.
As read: h=5 m=37
